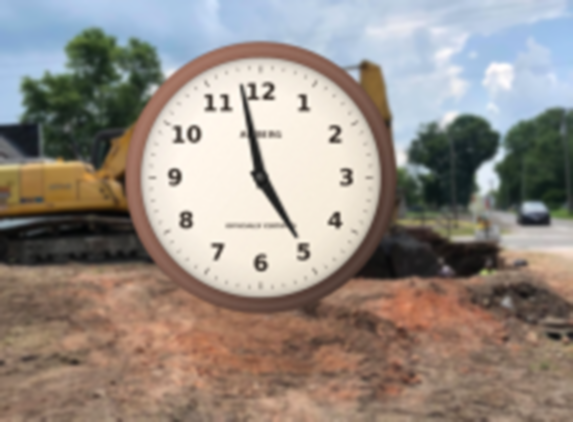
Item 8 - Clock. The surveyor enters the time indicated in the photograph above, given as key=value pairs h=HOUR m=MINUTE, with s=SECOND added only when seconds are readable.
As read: h=4 m=58
